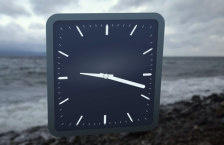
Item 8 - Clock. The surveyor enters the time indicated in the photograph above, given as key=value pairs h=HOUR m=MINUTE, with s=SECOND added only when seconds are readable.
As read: h=9 m=18
